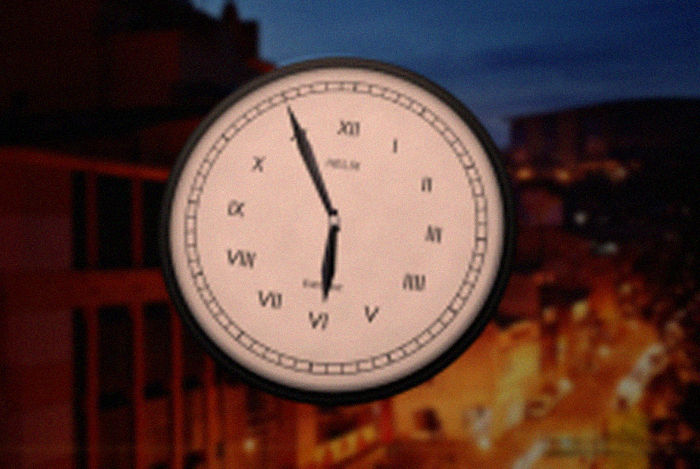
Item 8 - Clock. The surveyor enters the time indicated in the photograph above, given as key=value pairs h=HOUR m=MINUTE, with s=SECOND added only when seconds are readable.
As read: h=5 m=55
